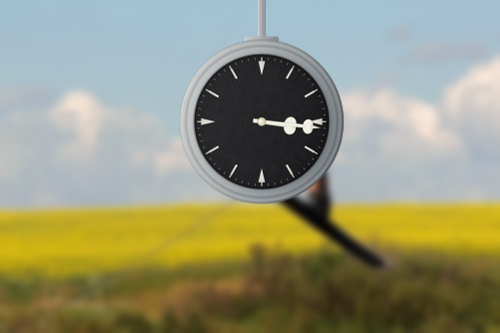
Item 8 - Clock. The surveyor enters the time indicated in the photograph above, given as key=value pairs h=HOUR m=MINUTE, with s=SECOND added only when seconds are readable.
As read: h=3 m=16
